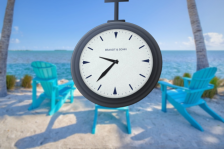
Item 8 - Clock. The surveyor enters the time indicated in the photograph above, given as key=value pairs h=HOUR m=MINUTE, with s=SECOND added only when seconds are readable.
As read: h=9 m=37
